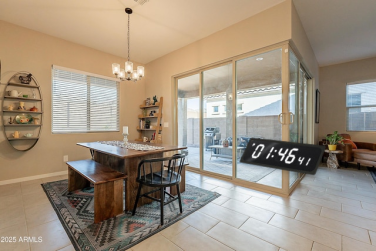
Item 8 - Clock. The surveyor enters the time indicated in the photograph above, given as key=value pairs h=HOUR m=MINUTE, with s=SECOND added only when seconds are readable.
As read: h=1 m=46 s=41
